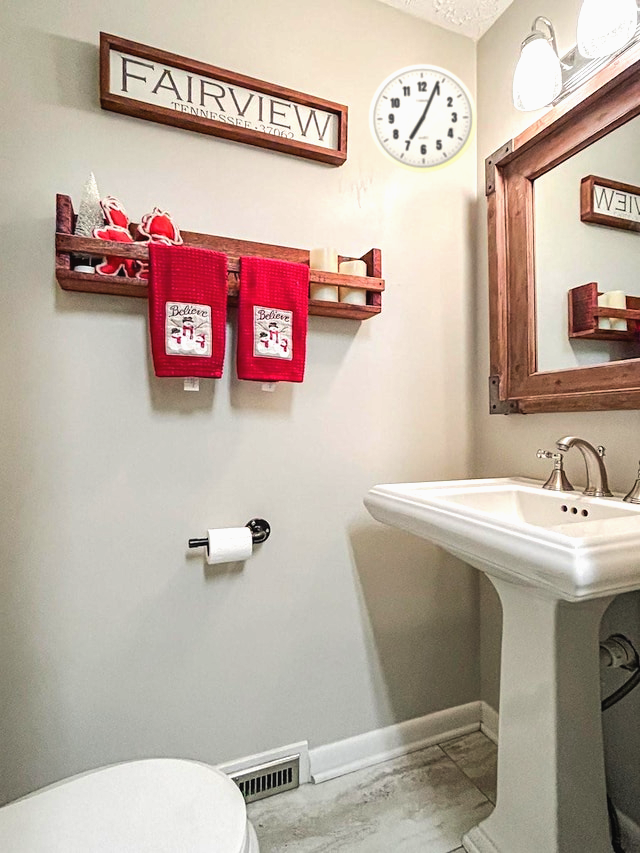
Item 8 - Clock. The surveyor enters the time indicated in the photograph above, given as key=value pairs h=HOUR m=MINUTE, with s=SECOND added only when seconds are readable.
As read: h=7 m=4
